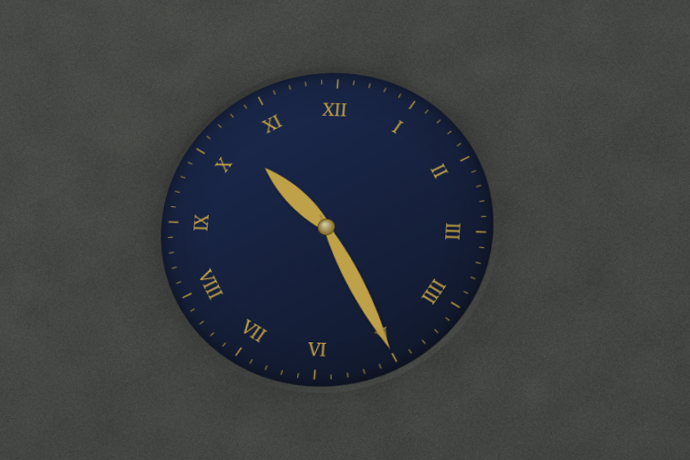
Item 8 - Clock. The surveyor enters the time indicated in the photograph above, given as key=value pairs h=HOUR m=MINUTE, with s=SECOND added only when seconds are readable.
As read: h=10 m=25
